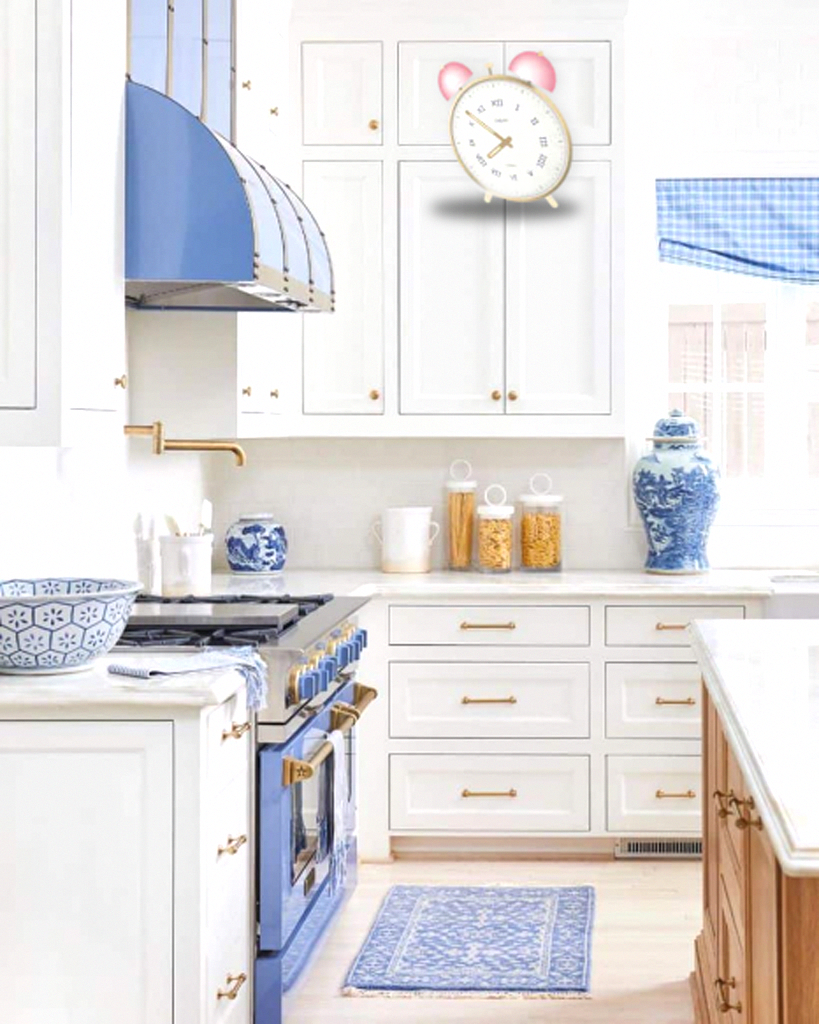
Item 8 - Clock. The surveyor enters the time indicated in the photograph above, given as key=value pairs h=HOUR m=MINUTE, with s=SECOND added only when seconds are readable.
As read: h=7 m=52
